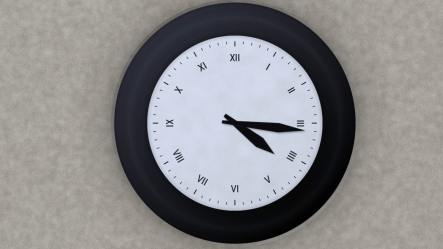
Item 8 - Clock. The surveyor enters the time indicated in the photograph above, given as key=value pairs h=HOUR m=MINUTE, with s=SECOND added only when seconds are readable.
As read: h=4 m=16
